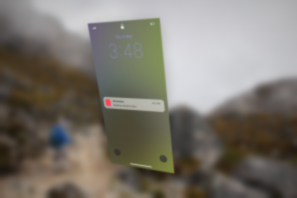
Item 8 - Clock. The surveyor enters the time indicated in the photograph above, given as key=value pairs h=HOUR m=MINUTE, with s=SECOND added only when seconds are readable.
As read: h=3 m=48
